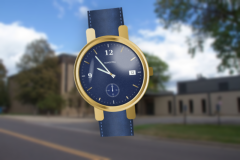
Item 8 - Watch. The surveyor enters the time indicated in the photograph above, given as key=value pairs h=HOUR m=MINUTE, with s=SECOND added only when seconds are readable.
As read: h=9 m=54
